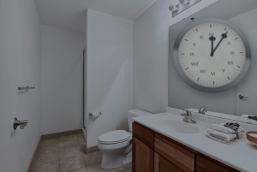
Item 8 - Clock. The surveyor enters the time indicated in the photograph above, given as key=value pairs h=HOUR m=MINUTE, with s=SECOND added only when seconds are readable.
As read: h=12 m=6
